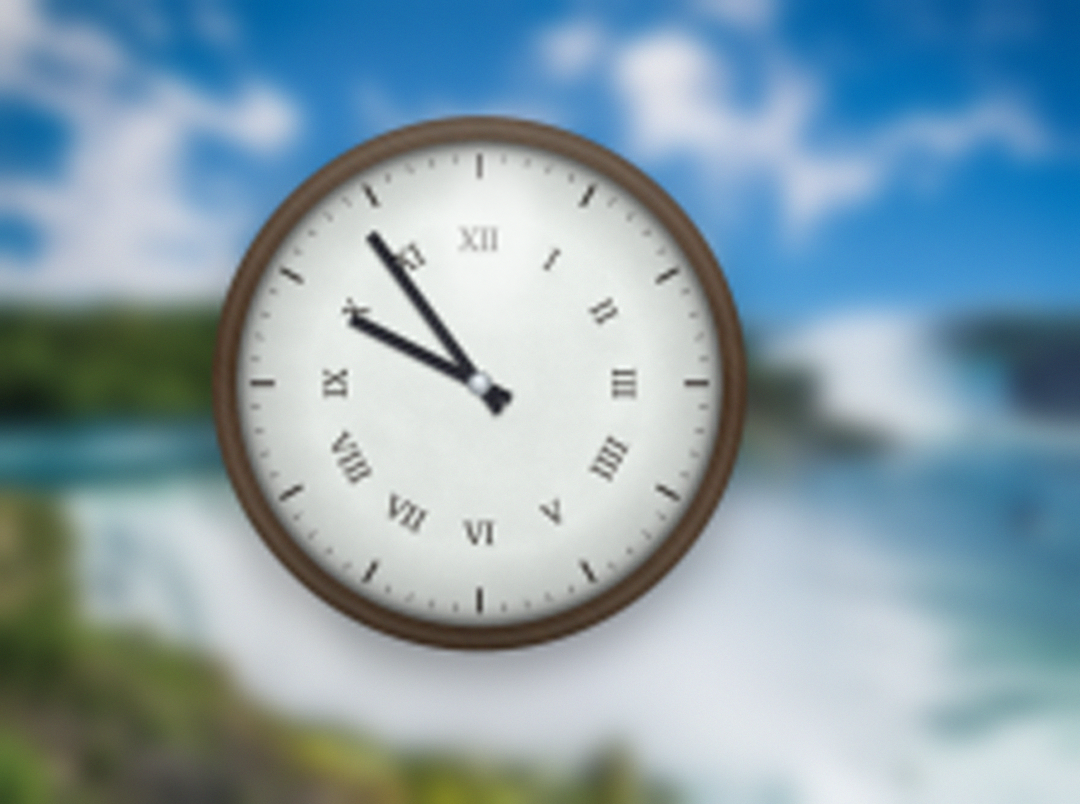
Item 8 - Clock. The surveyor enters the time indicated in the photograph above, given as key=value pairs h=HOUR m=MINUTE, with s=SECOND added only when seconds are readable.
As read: h=9 m=54
